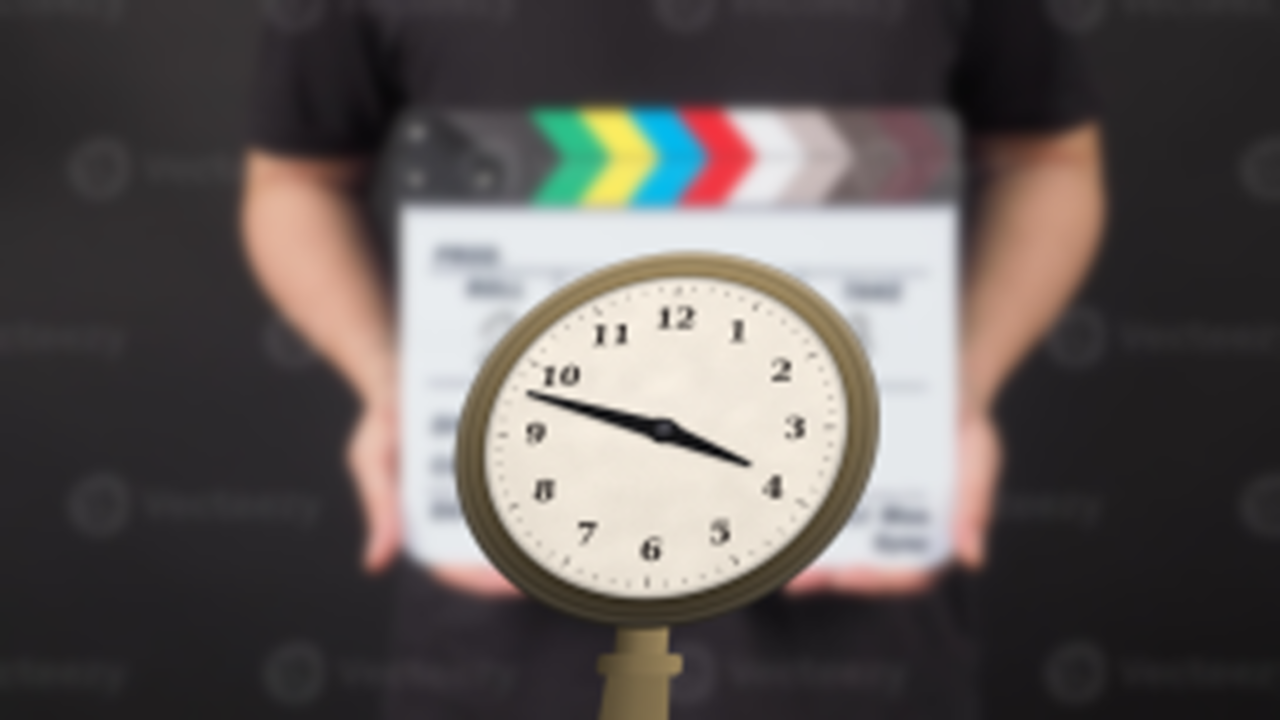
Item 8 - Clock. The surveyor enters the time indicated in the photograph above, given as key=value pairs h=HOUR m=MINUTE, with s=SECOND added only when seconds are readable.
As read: h=3 m=48
